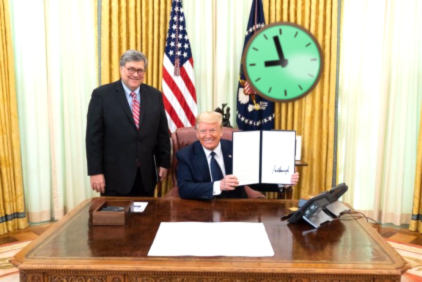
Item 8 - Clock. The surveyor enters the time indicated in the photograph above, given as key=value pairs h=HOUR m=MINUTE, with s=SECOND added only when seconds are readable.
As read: h=8 m=58
